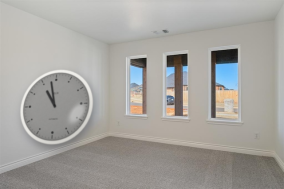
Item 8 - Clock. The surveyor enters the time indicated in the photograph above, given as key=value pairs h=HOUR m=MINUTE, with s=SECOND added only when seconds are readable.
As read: h=10 m=58
